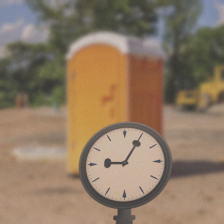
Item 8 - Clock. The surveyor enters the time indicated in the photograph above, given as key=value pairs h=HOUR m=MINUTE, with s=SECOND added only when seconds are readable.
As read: h=9 m=5
